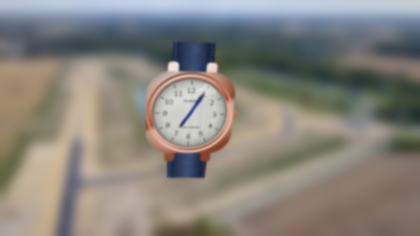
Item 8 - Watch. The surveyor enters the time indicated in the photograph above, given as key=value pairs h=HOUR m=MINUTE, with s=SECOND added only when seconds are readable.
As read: h=7 m=5
